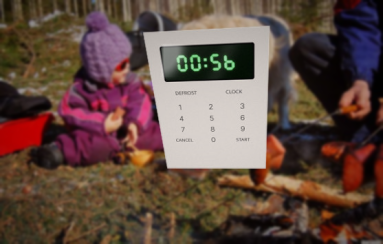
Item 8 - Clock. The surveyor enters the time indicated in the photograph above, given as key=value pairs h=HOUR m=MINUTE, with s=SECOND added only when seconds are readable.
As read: h=0 m=56
